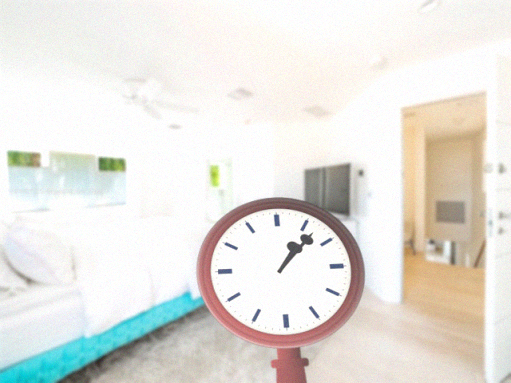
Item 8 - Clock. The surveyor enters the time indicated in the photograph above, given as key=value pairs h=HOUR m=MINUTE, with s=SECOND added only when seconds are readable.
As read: h=1 m=7
